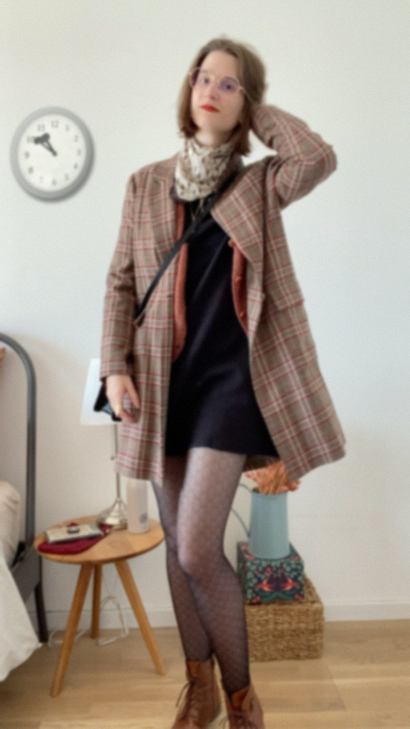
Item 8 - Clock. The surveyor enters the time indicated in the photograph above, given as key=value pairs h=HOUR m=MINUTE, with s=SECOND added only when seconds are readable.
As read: h=10 m=51
